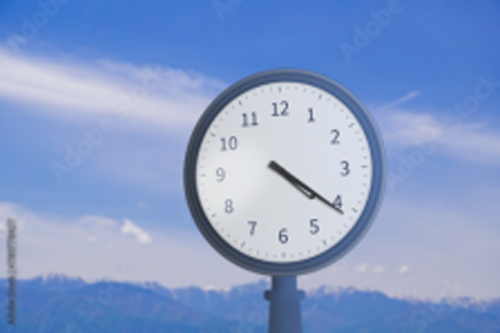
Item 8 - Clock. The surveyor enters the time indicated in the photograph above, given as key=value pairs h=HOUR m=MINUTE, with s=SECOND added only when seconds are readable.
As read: h=4 m=21
